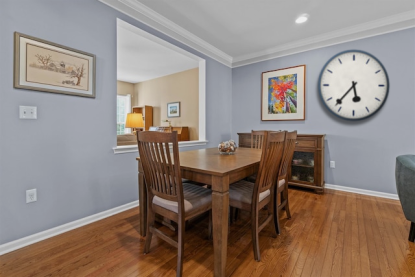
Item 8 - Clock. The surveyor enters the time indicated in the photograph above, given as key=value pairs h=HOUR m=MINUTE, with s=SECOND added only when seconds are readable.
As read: h=5 m=37
